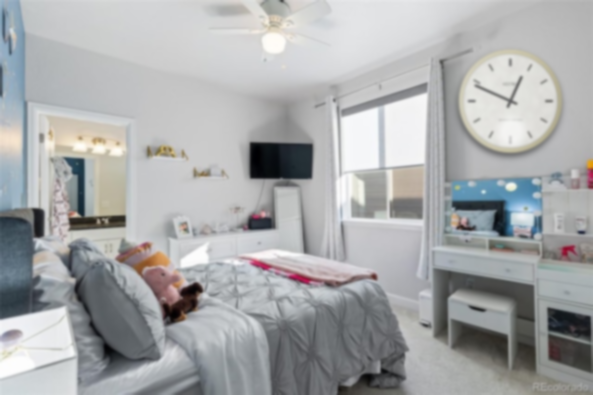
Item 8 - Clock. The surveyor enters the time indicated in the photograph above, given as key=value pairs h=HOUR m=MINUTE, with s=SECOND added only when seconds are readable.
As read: h=12 m=49
